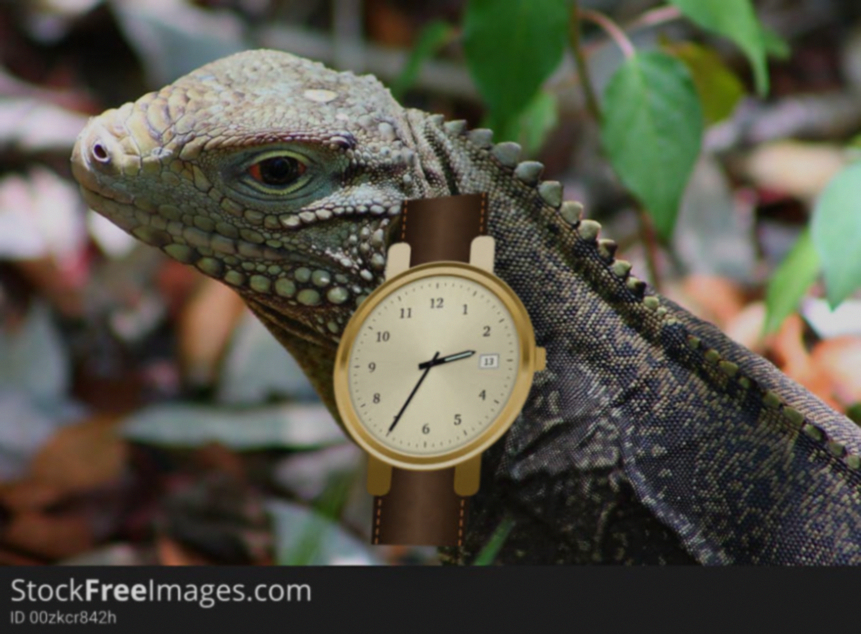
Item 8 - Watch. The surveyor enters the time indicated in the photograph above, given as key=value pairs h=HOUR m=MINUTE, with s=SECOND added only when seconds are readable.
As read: h=2 m=35
